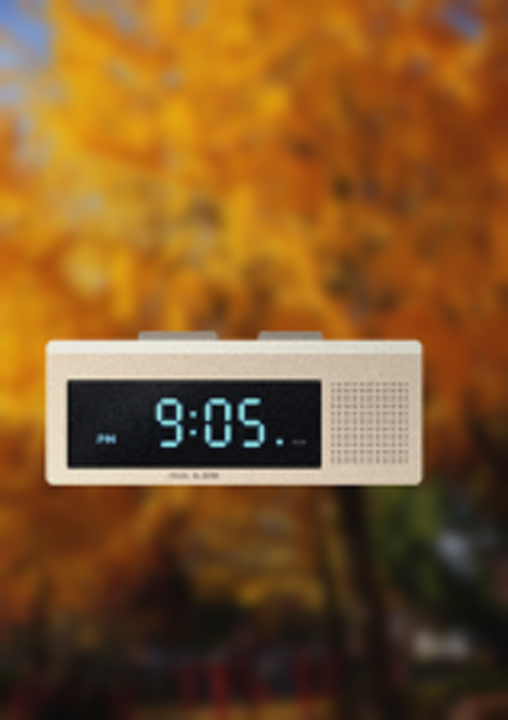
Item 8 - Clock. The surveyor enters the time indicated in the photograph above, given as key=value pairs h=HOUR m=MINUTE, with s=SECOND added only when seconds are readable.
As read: h=9 m=5
